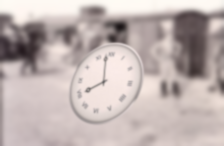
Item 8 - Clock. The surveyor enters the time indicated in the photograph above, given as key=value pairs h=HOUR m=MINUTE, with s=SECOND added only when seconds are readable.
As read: h=7 m=58
